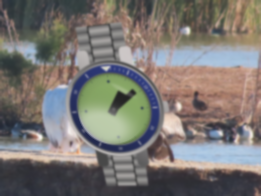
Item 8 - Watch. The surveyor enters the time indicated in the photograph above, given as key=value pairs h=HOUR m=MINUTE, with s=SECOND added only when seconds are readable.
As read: h=1 m=9
